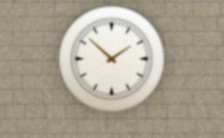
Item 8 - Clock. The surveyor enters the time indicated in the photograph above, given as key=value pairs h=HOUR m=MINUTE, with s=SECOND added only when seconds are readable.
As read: h=1 m=52
